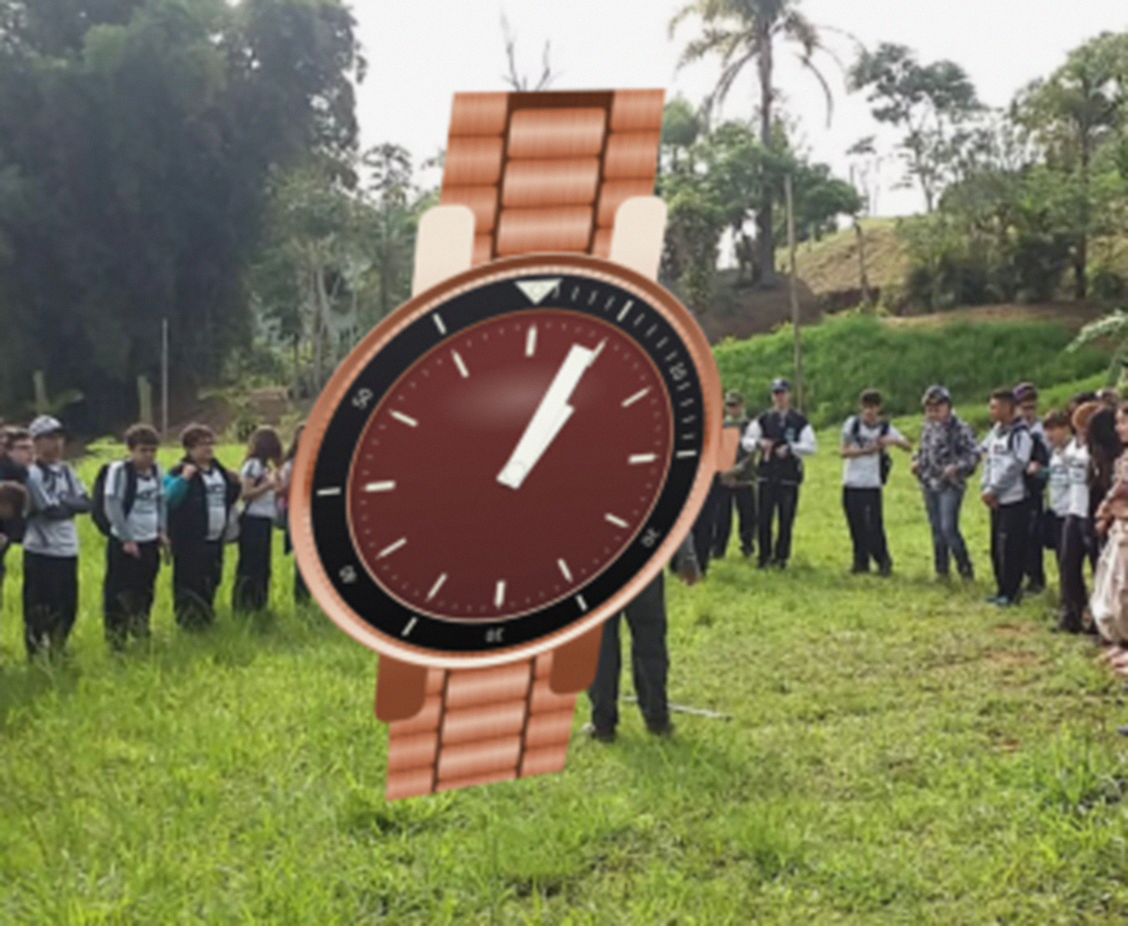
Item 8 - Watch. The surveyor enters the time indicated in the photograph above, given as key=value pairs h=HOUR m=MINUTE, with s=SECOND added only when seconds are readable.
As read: h=1 m=4
